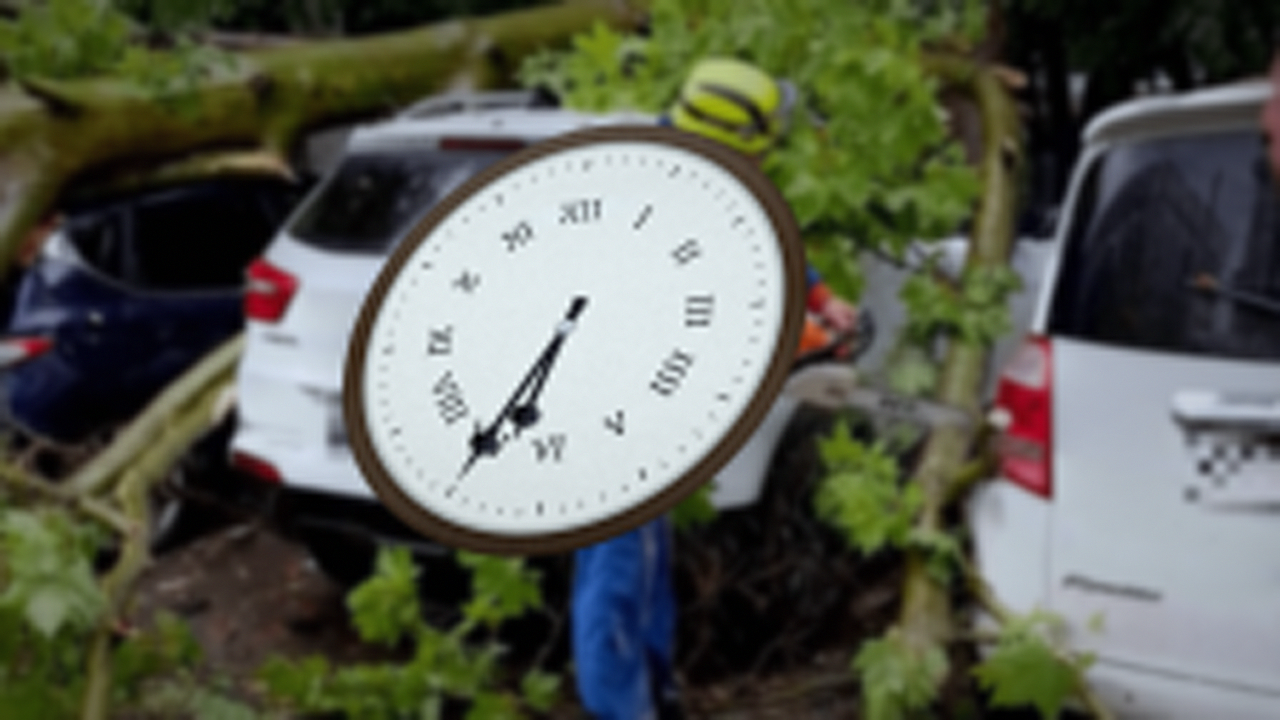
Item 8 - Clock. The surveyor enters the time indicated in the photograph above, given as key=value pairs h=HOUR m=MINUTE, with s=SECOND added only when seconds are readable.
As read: h=6 m=35
